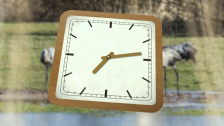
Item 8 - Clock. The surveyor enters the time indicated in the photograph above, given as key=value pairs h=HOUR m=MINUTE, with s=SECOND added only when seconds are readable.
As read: h=7 m=13
